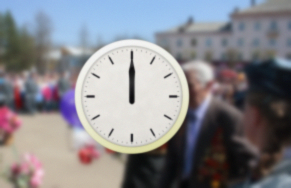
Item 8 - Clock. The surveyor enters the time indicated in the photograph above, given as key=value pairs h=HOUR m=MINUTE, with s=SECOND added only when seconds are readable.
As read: h=12 m=0
